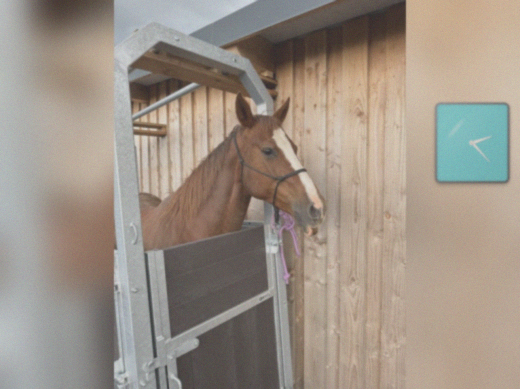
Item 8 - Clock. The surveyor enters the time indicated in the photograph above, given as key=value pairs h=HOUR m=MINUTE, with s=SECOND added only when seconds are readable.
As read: h=2 m=23
